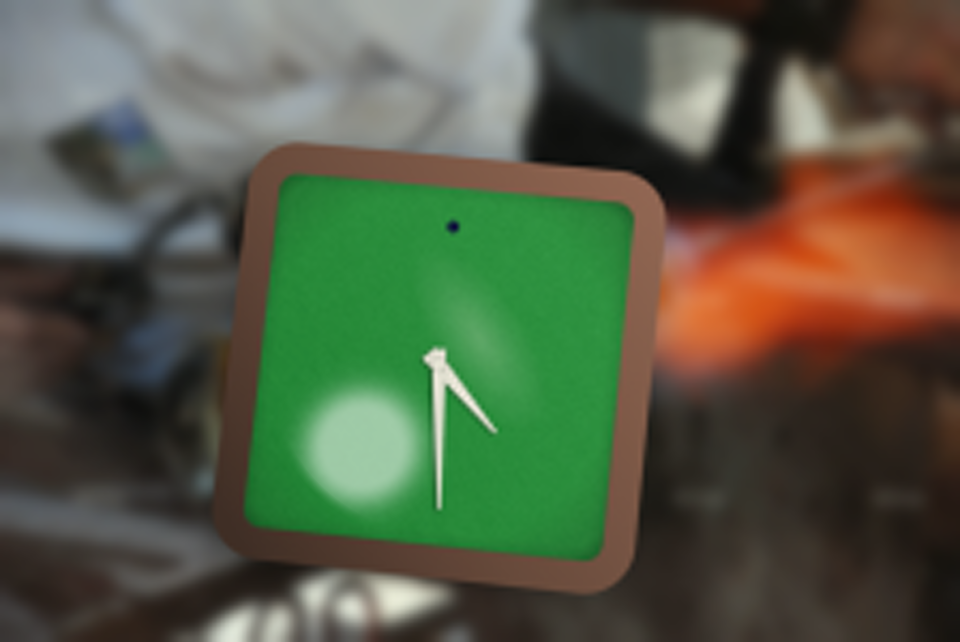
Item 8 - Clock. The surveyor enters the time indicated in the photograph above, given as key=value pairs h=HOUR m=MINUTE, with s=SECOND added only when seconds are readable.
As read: h=4 m=29
